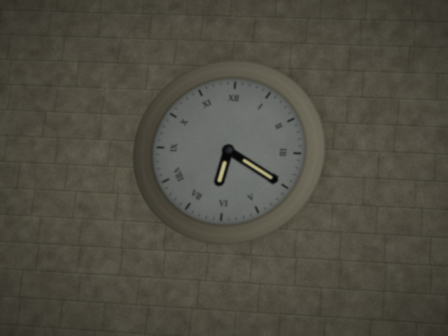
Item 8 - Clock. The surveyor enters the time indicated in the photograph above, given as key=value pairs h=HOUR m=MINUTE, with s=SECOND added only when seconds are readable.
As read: h=6 m=20
